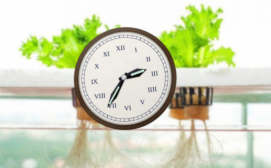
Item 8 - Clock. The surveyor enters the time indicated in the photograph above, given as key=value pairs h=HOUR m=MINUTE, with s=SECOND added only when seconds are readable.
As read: h=2 m=36
